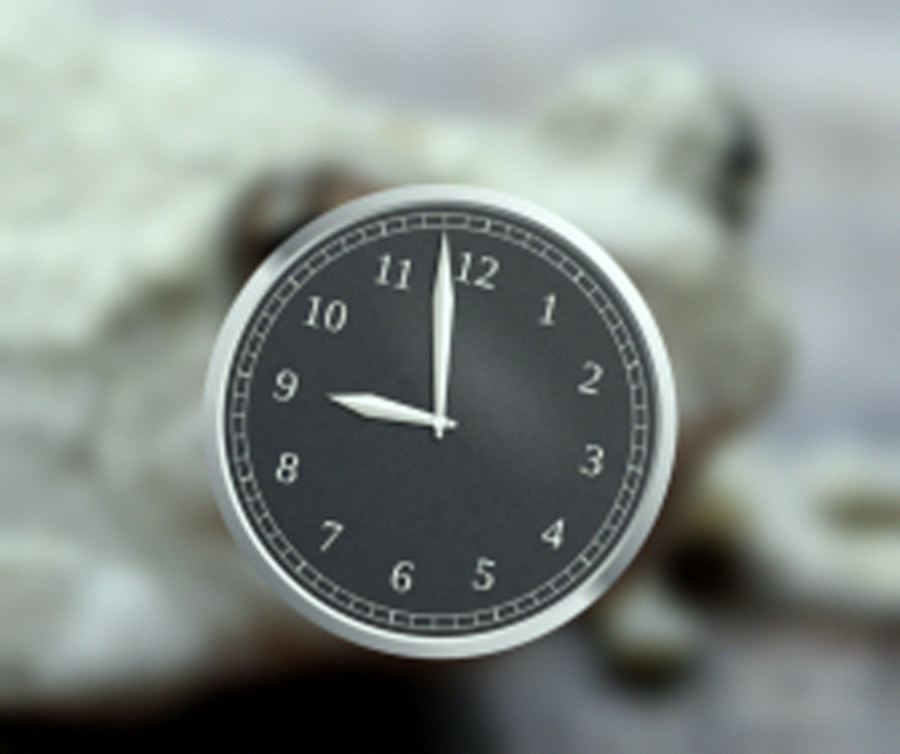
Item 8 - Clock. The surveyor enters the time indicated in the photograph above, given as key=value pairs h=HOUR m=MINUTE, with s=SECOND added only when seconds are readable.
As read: h=8 m=58
